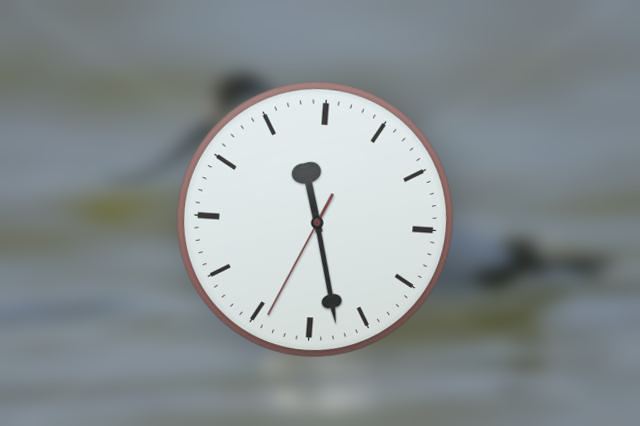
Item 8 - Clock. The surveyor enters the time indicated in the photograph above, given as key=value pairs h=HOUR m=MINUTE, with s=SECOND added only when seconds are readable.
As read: h=11 m=27 s=34
